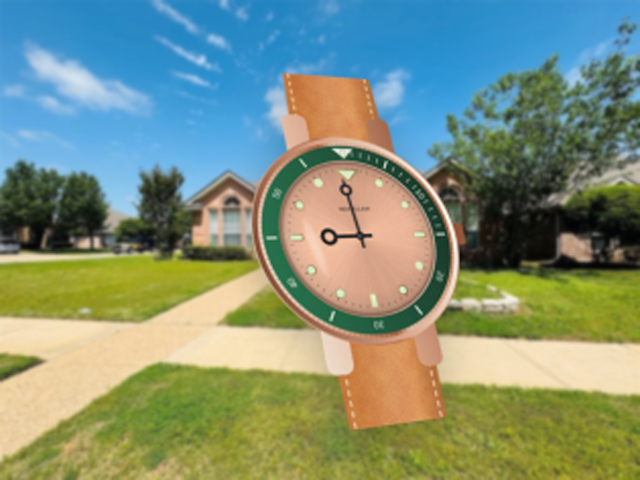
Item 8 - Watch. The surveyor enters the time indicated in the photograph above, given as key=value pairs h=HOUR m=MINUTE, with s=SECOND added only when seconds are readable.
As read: h=8 m=59
